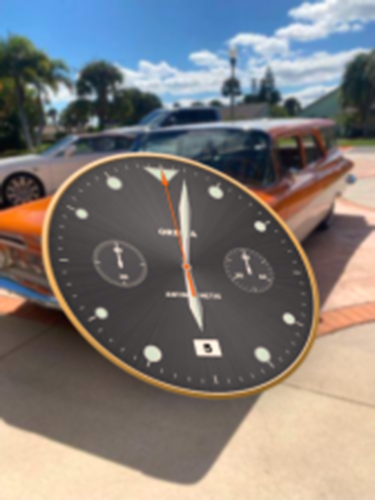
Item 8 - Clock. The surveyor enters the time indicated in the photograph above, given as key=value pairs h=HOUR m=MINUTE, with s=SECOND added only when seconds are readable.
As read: h=6 m=2
